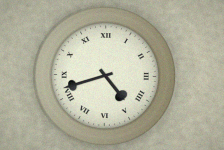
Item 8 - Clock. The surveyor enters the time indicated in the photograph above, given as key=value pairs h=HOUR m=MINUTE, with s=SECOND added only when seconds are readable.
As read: h=4 m=42
